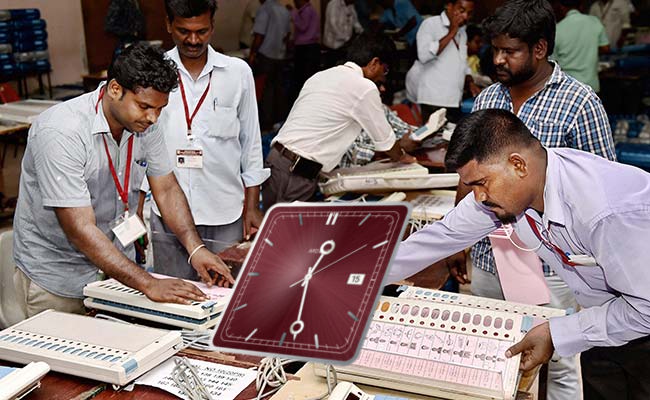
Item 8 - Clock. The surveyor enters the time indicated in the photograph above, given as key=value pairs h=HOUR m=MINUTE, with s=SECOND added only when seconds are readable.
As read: h=12 m=28 s=9
